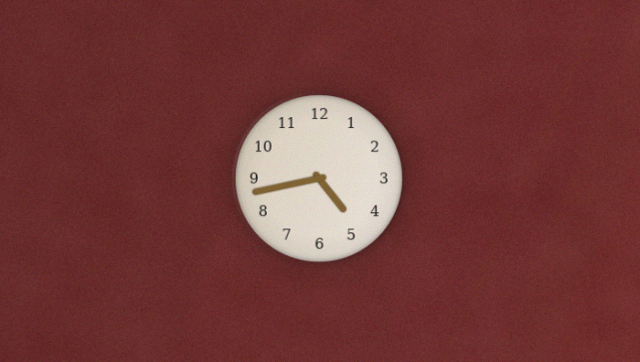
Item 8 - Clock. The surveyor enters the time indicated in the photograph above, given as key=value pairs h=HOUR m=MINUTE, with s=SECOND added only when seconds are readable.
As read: h=4 m=43
